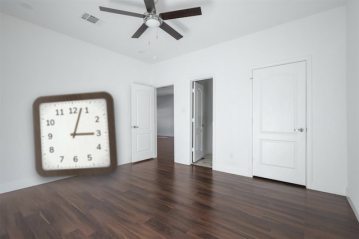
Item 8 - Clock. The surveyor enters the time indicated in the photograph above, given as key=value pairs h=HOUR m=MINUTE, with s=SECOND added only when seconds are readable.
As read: h=3 m=3
